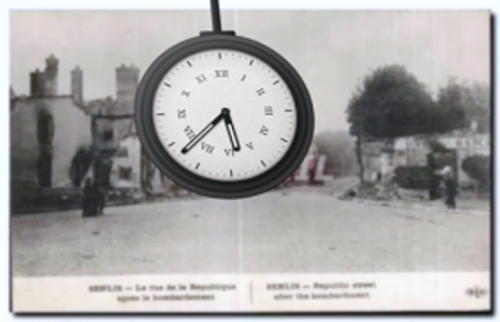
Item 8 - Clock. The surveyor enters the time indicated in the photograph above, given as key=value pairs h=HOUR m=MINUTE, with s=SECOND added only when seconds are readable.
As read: h=5 m=38
